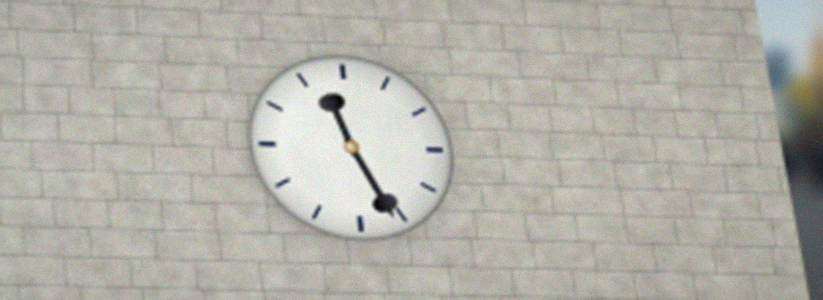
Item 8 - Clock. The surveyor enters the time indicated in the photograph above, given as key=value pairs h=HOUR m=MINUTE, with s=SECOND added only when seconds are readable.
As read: h=11 m=26
